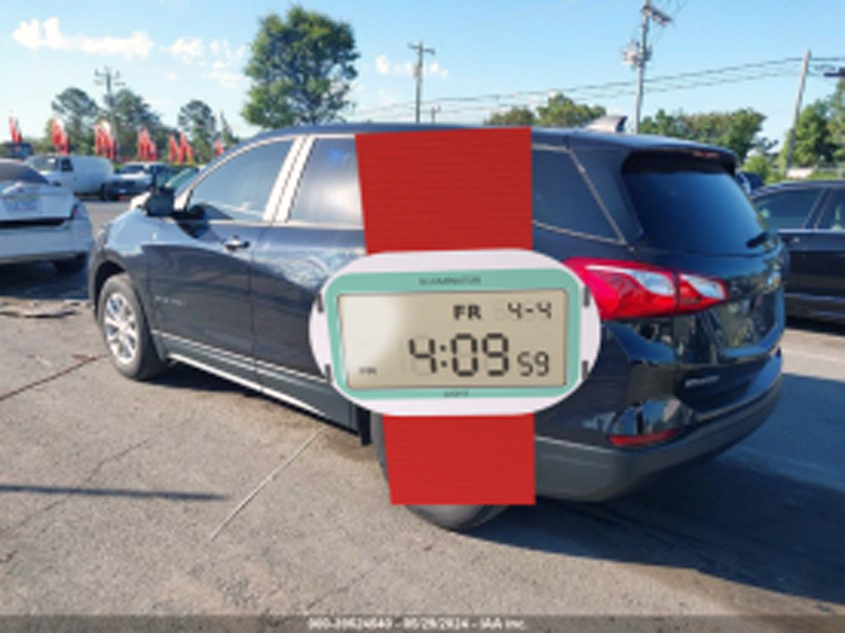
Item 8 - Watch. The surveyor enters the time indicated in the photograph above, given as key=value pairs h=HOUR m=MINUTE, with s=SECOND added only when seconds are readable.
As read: h=4 m=9 s=59
